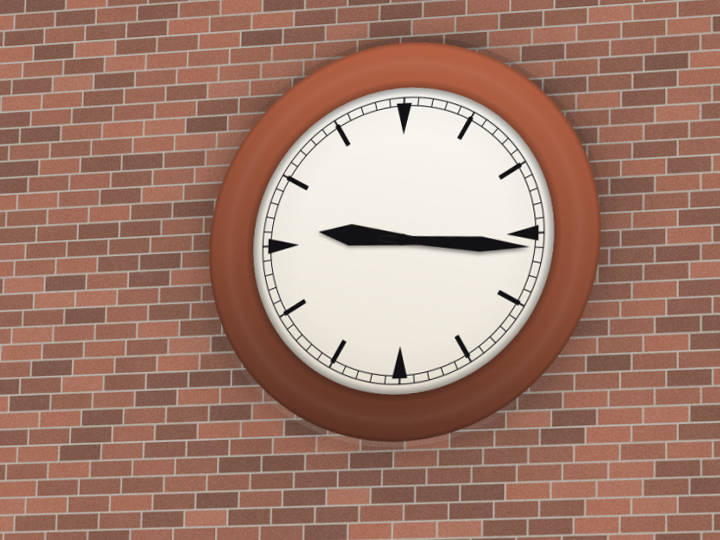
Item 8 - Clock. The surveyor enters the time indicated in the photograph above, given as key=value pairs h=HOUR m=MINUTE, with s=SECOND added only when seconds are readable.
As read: h=9 m=16
